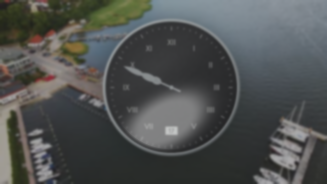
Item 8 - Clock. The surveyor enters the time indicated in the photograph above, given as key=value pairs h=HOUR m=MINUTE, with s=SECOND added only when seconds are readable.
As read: h=9 m=49
